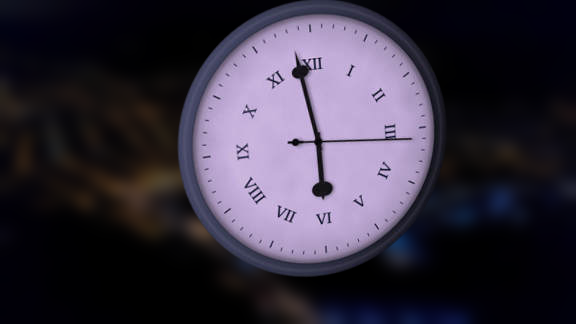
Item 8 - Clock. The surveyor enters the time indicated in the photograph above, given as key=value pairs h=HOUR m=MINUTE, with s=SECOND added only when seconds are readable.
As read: h=5 m=58 s=16
